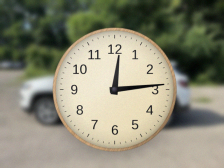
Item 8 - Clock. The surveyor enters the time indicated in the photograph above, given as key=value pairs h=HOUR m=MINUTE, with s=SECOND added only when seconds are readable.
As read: h=12 m=14
